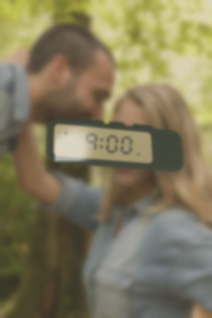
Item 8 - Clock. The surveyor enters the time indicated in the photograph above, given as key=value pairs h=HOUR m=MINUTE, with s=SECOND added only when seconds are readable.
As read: h=9 m=0
